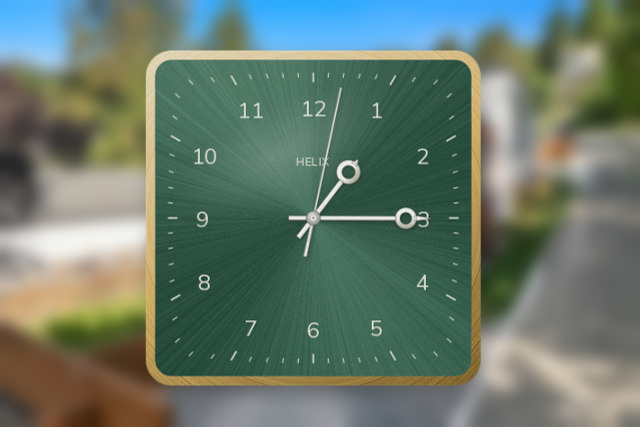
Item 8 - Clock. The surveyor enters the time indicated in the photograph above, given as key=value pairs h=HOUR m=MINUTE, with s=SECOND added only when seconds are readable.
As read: h=1 m=15 s=2
